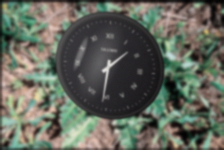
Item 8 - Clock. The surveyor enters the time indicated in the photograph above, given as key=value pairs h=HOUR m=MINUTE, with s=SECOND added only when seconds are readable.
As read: h=1 m=31
